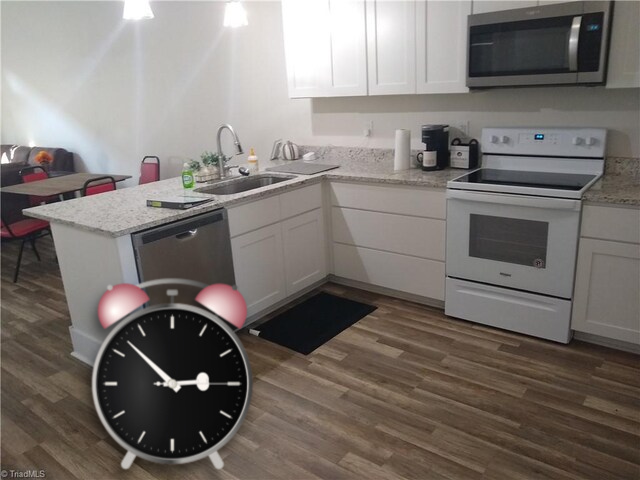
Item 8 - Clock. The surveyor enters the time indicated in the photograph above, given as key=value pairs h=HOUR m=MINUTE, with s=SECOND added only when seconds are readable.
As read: h=2 m=52 s=15
